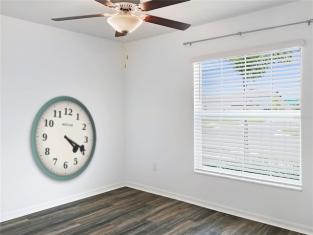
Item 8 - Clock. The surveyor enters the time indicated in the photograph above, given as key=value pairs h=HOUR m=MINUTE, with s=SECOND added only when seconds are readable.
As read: h=4 m=19
